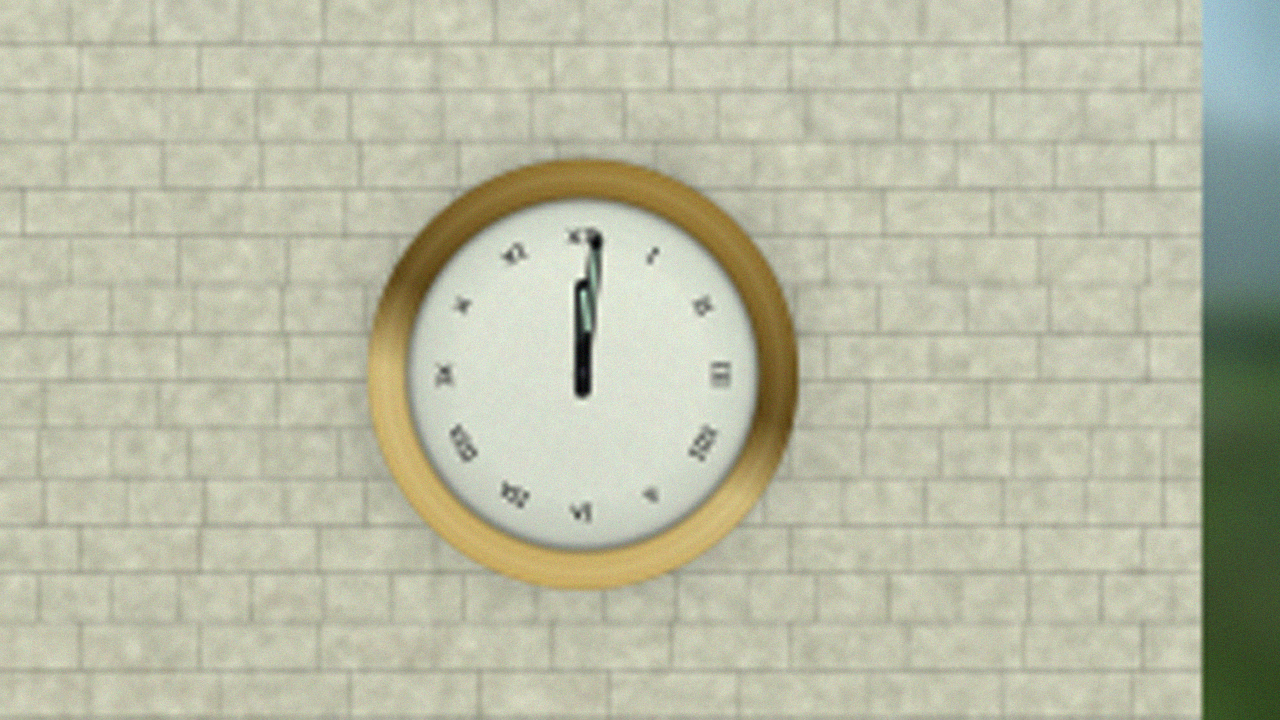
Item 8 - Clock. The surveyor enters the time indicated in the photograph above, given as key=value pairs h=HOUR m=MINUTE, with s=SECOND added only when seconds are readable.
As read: h=12 m=1
